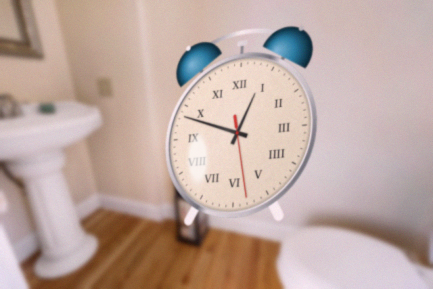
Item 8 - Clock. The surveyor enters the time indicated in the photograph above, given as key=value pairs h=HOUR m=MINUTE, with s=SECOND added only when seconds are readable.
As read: h=12 m=48 s=28
